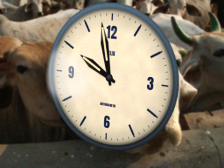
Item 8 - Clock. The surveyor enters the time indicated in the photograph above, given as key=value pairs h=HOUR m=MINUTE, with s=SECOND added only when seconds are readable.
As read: h=9 m=58
